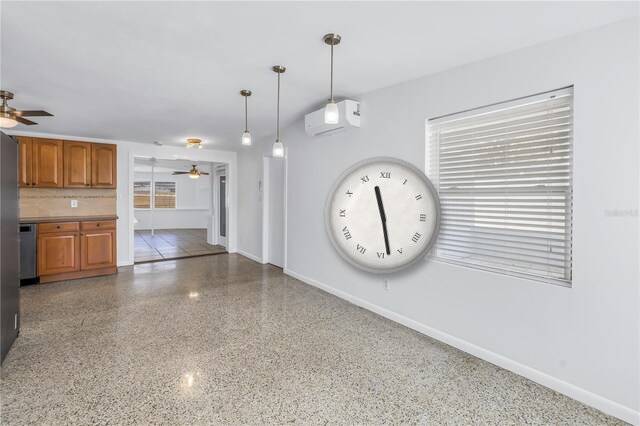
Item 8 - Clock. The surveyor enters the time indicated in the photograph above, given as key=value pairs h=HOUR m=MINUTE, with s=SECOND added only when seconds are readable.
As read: h=11 m=28
